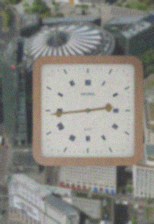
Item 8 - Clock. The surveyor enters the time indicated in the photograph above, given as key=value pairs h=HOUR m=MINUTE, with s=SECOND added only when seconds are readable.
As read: h=2 m=44
